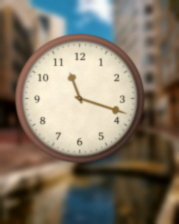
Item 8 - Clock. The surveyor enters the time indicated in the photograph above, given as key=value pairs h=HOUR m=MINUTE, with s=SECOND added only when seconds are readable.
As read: h=11 m=18
